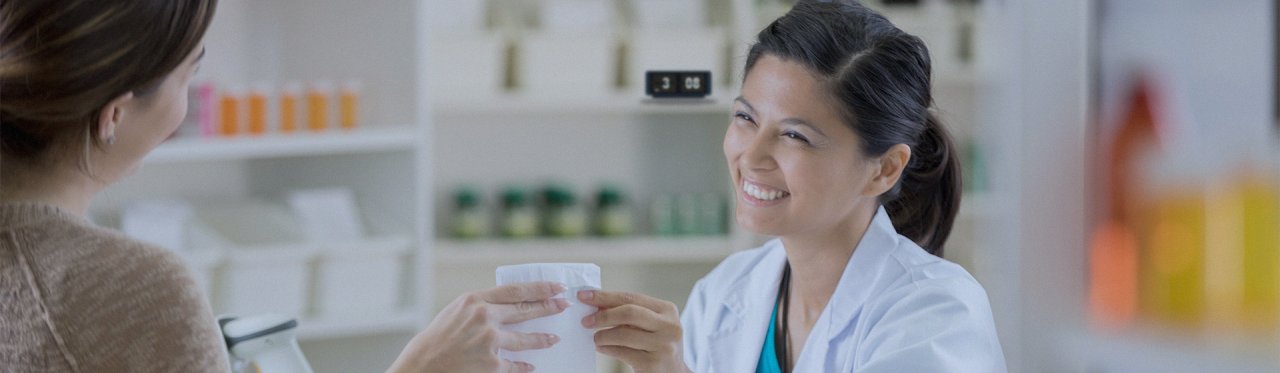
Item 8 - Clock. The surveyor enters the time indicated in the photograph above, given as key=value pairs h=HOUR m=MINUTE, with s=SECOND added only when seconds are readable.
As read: h=3 m=8
